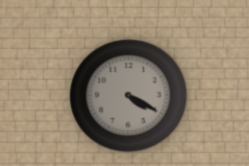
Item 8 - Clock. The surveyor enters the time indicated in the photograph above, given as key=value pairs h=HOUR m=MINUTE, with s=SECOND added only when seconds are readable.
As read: h=4 m=20
